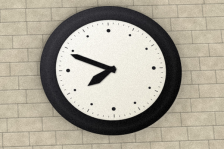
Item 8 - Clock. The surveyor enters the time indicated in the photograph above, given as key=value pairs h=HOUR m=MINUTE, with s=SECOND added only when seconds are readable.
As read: h=7 m=49
